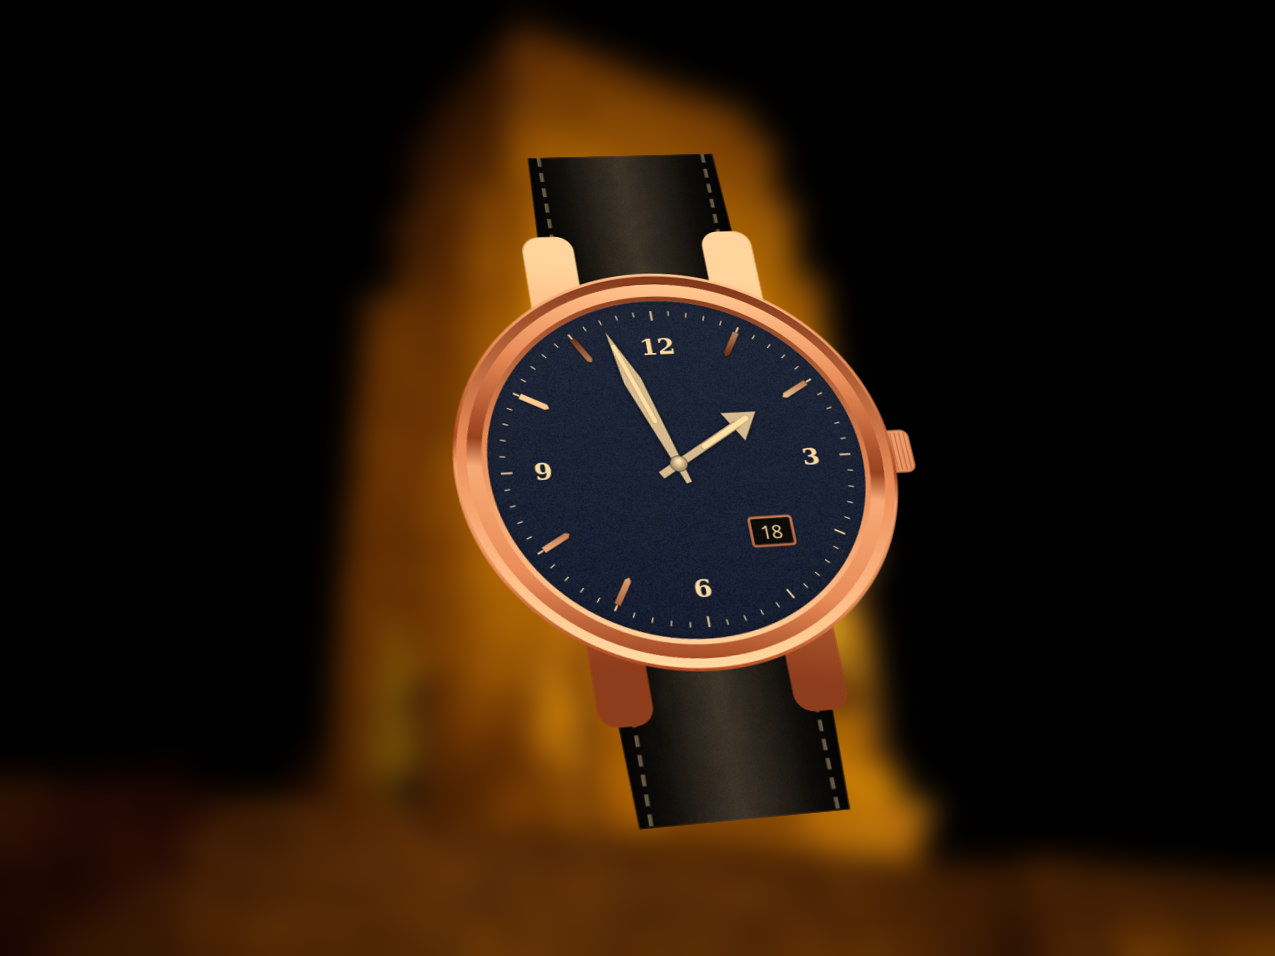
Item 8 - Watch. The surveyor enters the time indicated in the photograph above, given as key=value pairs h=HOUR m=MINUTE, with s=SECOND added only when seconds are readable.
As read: h=1 m=57
